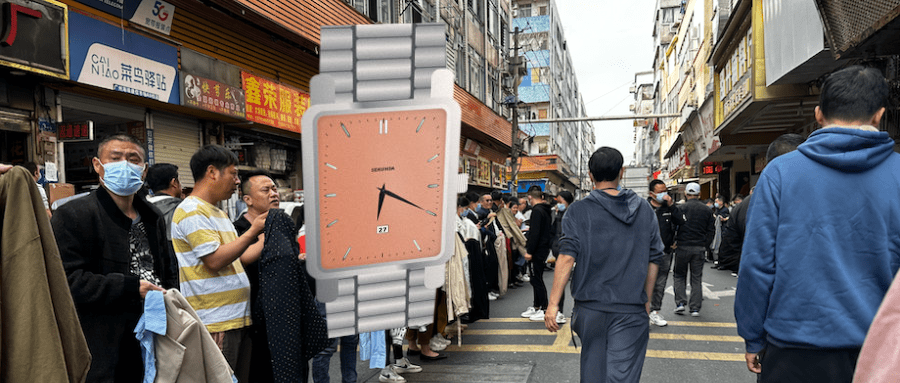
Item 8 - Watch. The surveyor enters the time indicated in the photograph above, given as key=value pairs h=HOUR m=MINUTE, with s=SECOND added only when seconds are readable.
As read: h=6 m=20
